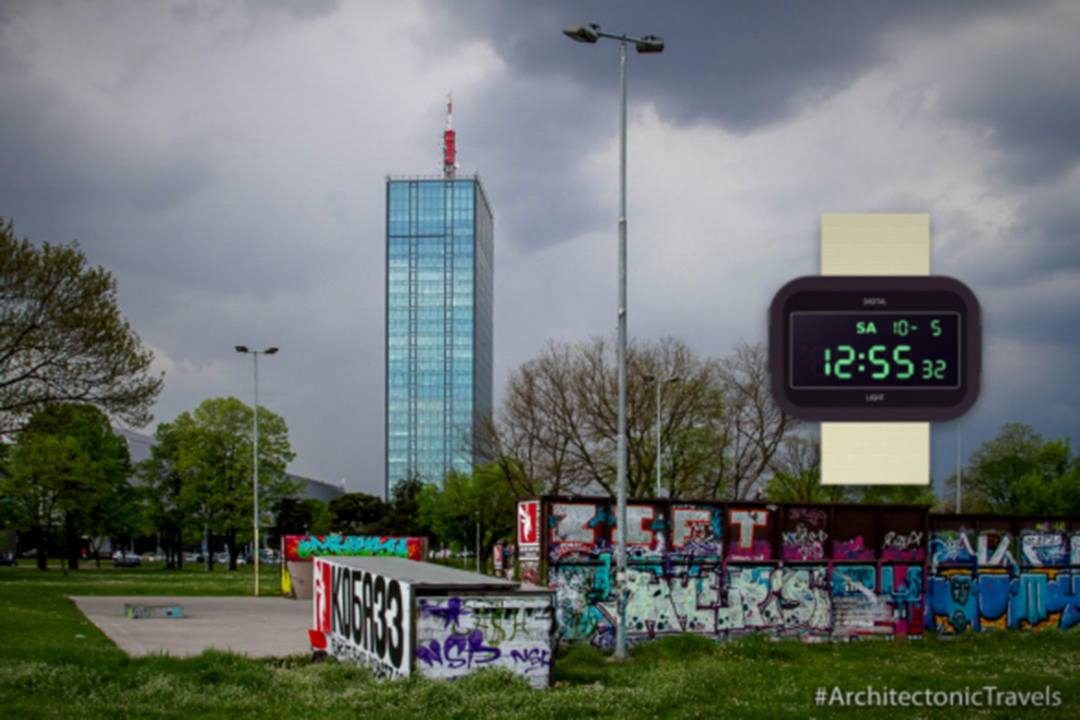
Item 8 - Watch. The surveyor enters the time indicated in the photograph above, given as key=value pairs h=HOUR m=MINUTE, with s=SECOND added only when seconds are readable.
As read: h=12 m=55 s=32
